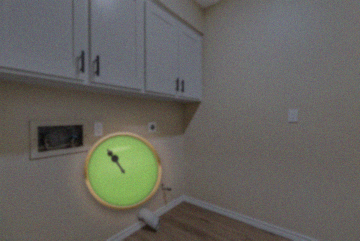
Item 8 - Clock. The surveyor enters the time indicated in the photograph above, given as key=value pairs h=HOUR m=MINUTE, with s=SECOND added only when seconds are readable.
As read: h=10 m=54
